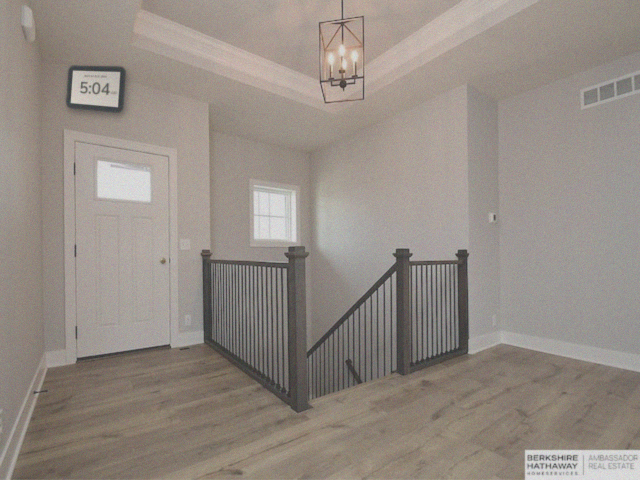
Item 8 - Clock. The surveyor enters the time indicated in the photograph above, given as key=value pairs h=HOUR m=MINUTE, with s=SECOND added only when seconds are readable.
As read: h=5 m=4
